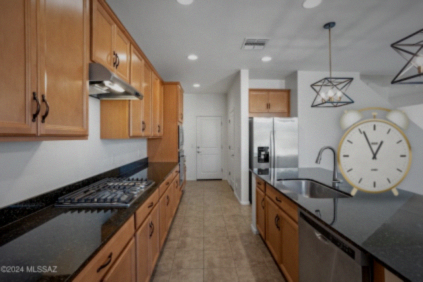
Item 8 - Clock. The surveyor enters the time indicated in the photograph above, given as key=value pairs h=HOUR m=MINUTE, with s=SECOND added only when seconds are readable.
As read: h=12 m=56
